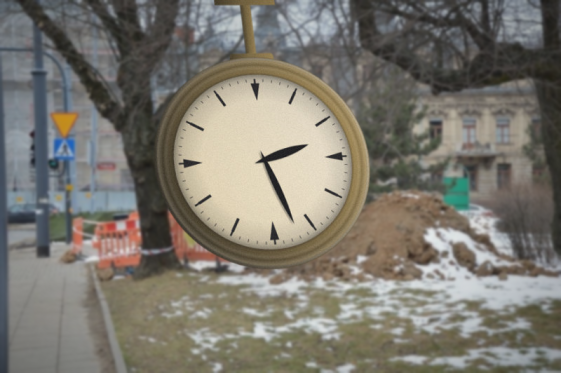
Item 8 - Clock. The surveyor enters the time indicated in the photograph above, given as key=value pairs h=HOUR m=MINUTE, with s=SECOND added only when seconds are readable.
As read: h=2 m=27
